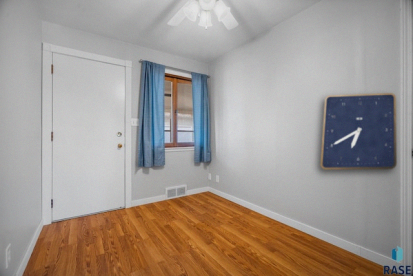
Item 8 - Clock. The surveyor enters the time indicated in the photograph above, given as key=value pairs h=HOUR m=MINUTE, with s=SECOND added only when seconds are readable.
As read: h=6 m=40
